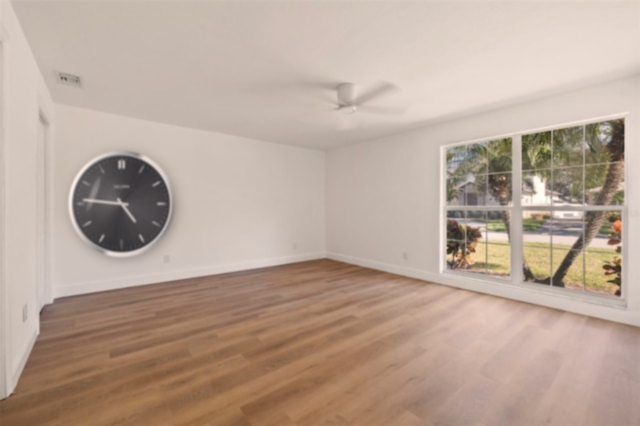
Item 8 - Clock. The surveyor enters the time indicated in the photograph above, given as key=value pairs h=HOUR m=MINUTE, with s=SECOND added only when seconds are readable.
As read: h=4 m=46
